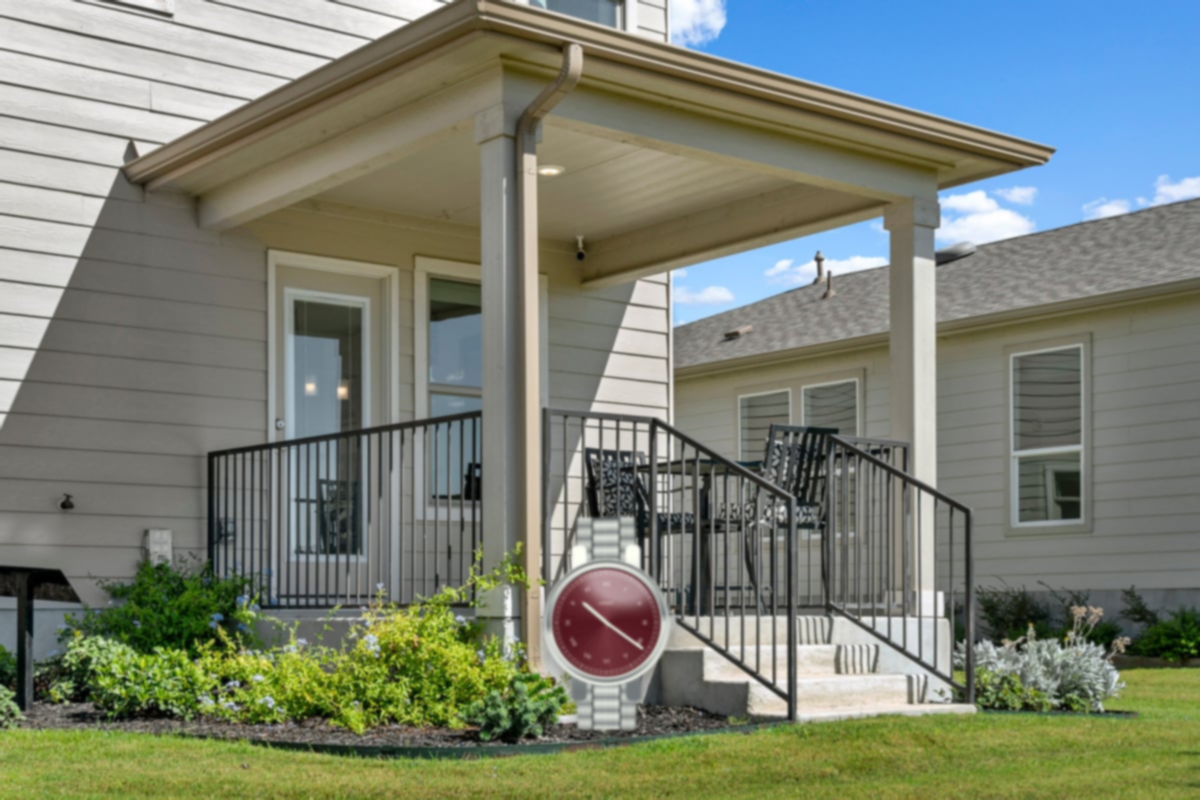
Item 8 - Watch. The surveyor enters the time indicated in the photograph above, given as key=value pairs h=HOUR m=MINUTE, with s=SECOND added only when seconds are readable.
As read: h=10 m=21
